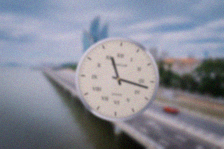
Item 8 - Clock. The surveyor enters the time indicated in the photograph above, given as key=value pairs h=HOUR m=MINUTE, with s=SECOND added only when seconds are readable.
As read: h=11 m=17
